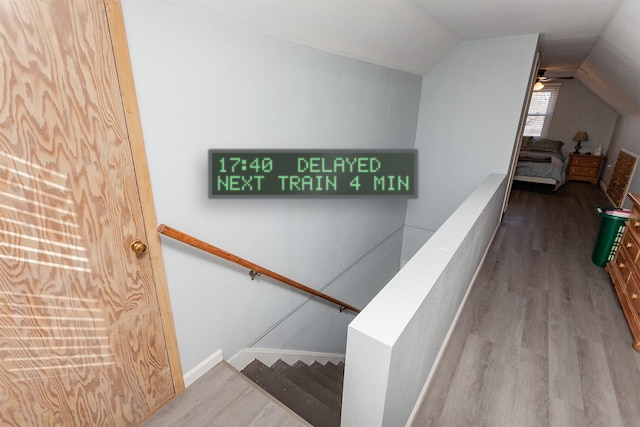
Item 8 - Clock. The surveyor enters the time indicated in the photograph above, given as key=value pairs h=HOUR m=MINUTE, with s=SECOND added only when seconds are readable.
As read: h=17 m=40
